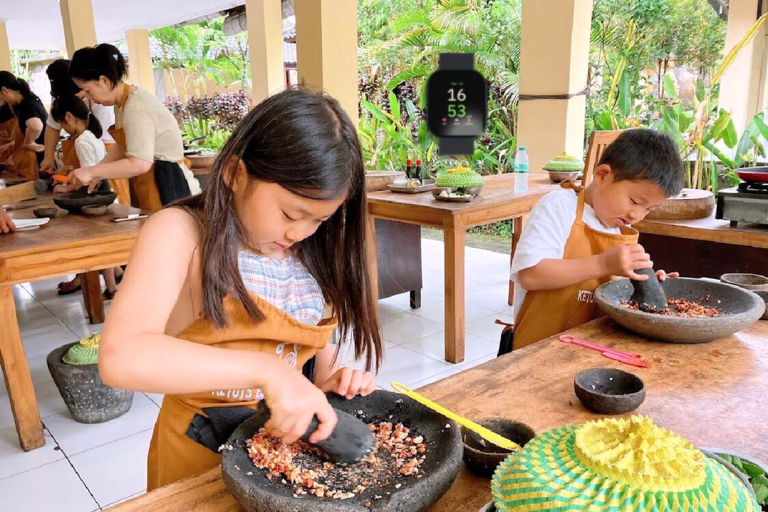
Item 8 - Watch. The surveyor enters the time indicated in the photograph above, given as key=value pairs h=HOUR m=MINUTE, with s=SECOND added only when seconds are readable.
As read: h=16 m=53
